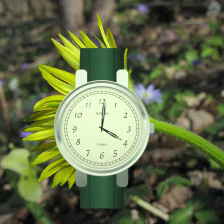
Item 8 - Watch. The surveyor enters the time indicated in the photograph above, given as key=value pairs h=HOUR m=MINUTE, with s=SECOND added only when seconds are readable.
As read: h=4 m=1
